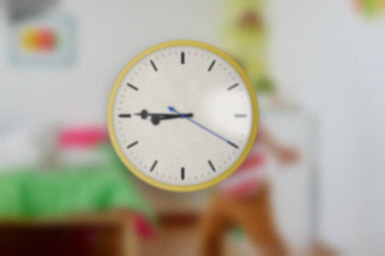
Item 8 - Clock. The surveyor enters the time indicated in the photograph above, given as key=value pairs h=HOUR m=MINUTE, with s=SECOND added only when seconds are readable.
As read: h=8 m=45 s=20
